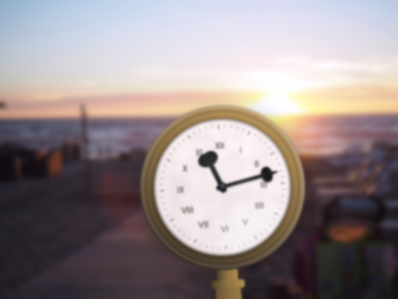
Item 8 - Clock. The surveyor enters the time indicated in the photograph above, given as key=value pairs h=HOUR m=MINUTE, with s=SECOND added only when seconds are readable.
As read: h=11 m=13
